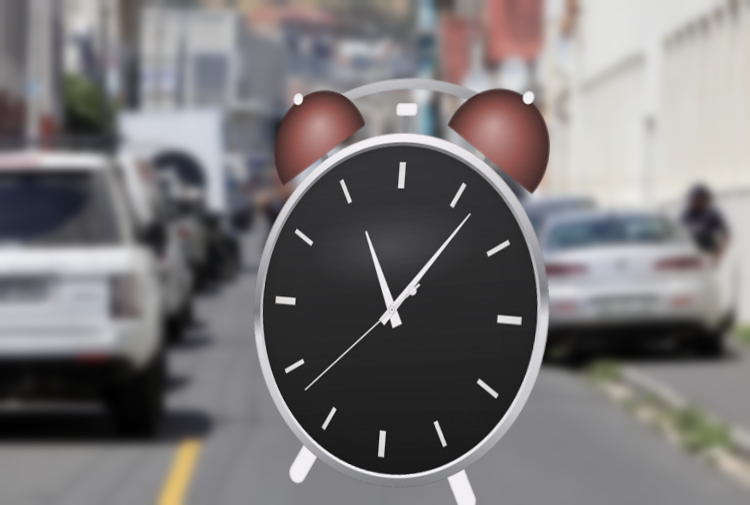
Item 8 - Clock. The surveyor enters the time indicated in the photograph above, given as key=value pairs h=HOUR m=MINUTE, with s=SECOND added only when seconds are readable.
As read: h=11 m=6 s=38
